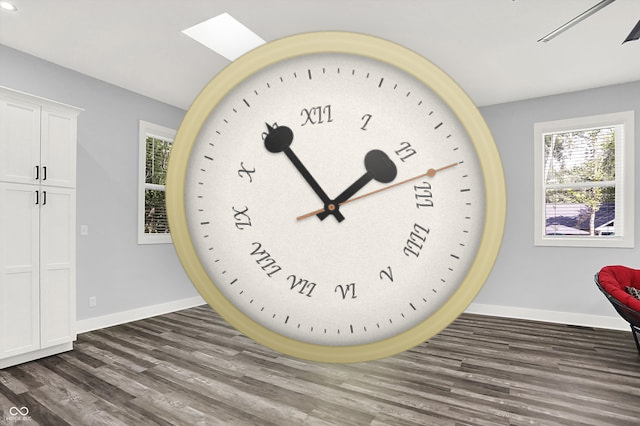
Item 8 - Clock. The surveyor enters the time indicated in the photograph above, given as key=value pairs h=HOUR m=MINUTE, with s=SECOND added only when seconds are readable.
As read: h=1 m=55 s=13
